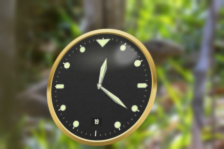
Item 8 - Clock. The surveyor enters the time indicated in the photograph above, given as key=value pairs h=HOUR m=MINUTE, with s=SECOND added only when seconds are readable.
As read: h=12 m=21
